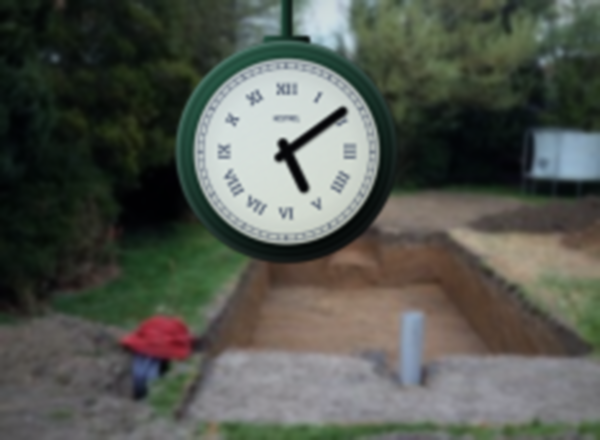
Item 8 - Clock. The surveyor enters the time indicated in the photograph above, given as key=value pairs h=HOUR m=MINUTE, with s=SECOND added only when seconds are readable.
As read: h=5 m=9
